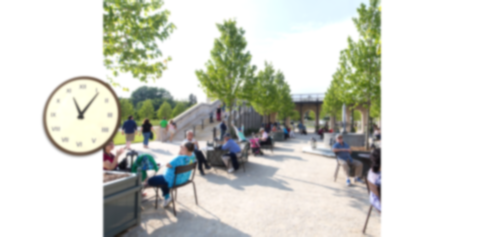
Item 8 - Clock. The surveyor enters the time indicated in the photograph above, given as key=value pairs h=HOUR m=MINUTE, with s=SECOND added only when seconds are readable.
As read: h=11 m=6
